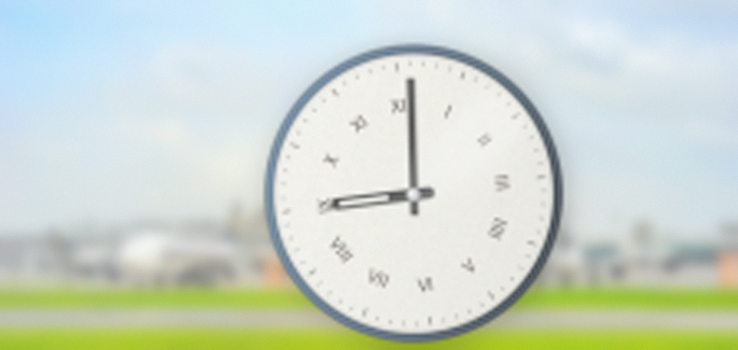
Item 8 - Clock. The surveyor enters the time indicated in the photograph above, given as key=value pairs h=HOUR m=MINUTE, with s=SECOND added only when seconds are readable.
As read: h=9 m=1
